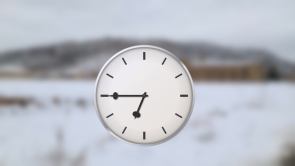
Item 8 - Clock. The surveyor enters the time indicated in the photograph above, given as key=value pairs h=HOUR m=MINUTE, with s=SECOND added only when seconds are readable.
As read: h=6 m=45
